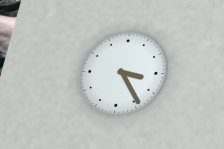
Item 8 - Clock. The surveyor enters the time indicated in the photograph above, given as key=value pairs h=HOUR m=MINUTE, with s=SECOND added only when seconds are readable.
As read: h=3 m=24
